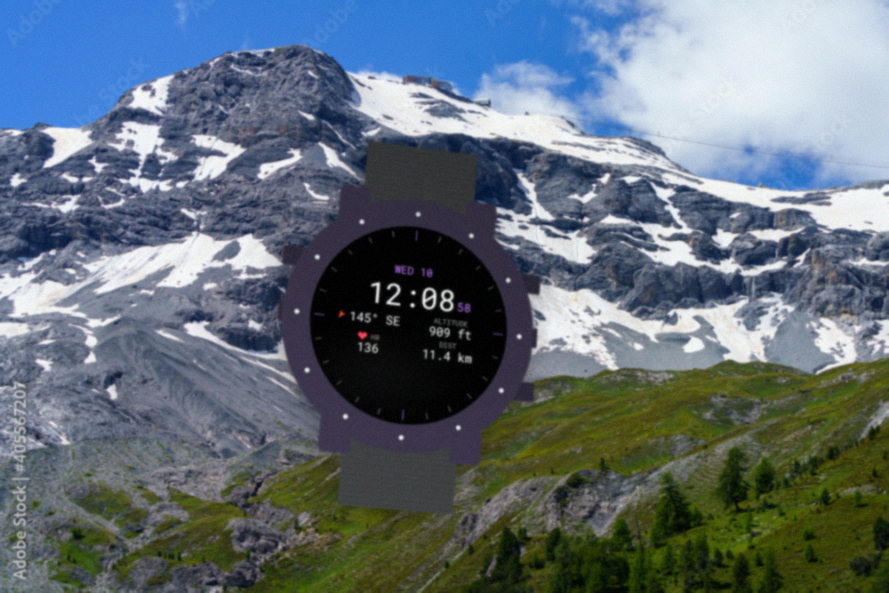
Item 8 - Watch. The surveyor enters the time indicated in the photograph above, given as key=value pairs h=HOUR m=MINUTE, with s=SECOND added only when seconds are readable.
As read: h=12 m=8 s=58
